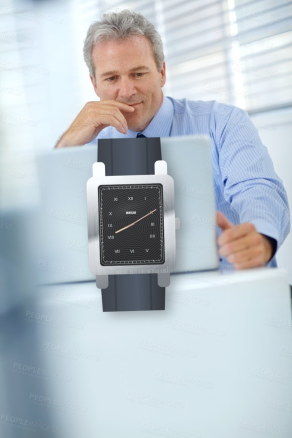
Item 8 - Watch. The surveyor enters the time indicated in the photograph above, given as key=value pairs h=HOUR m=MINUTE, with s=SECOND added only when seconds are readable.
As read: h=8 m=10
